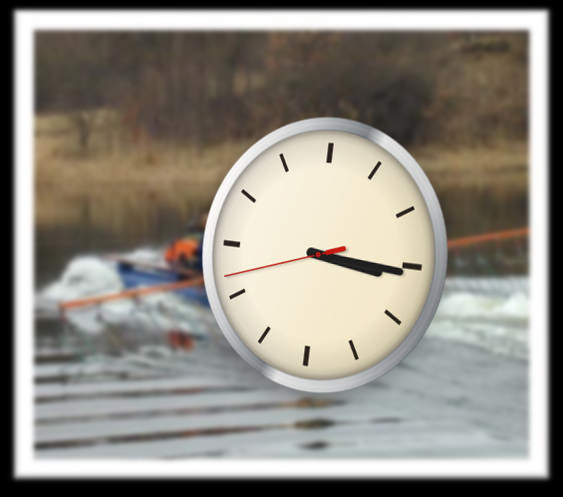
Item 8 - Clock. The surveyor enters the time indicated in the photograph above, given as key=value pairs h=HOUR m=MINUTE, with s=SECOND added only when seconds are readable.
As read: h=3 m=15 s=42
